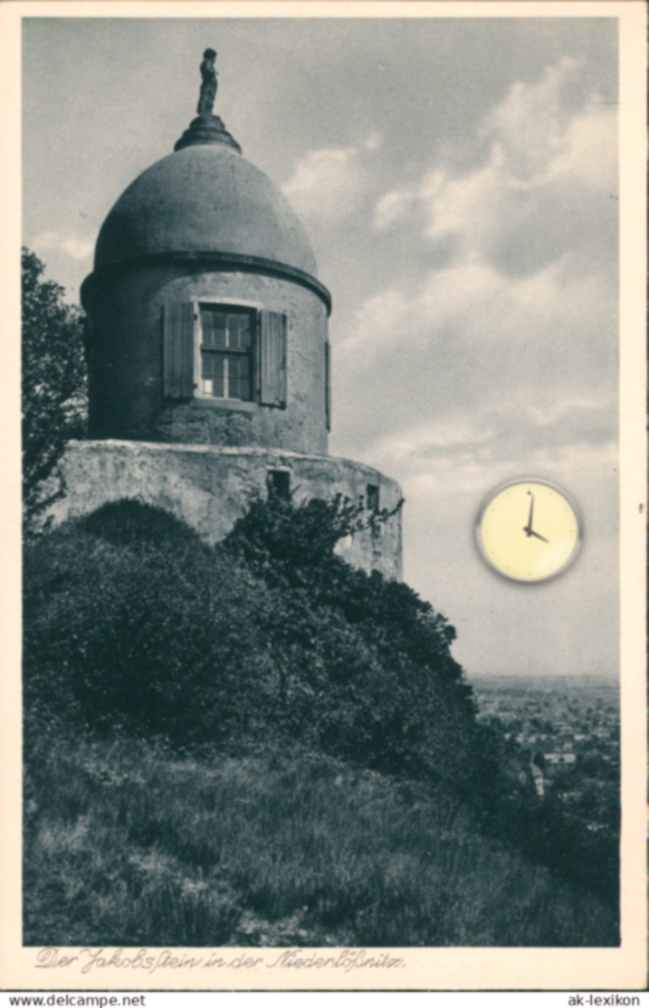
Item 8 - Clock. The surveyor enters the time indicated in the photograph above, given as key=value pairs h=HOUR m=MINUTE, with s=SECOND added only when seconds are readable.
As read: h=4 m=1
